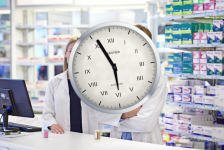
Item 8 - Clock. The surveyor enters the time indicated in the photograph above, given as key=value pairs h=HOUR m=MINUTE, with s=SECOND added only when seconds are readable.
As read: h=5 m=56
